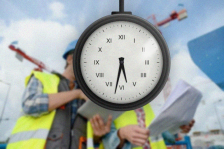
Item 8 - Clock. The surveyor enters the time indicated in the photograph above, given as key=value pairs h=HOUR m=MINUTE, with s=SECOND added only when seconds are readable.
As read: h=5 m=32
